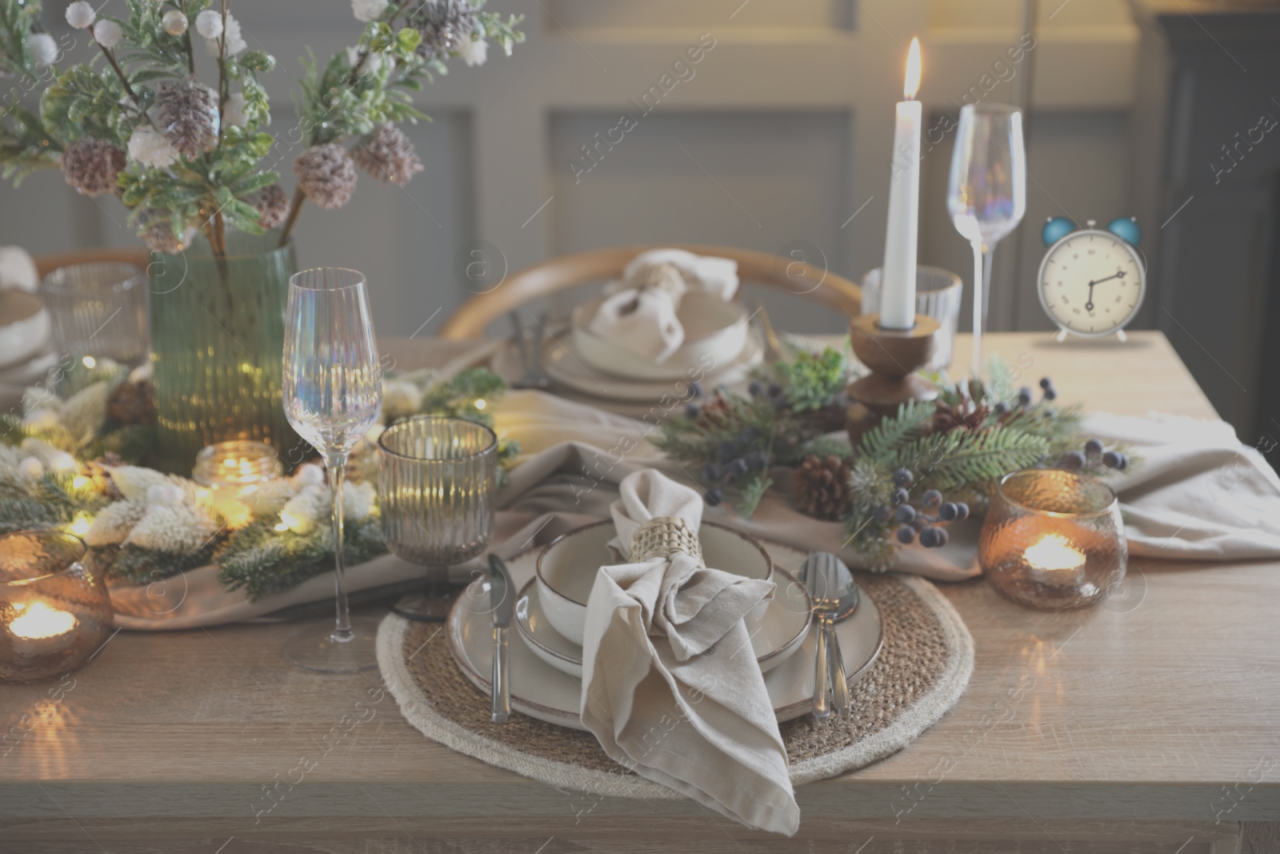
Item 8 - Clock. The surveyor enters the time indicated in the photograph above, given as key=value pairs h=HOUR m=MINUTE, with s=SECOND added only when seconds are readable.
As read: h=6 m=12
